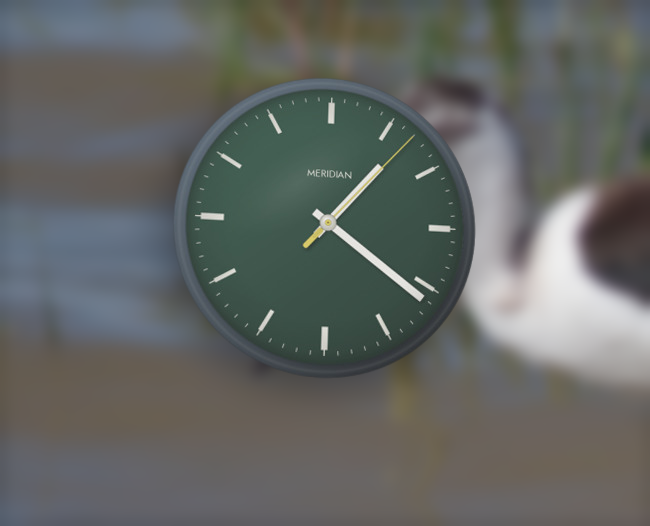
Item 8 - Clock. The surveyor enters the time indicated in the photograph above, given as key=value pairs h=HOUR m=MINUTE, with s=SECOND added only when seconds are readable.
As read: h=1 m=21 s=7
